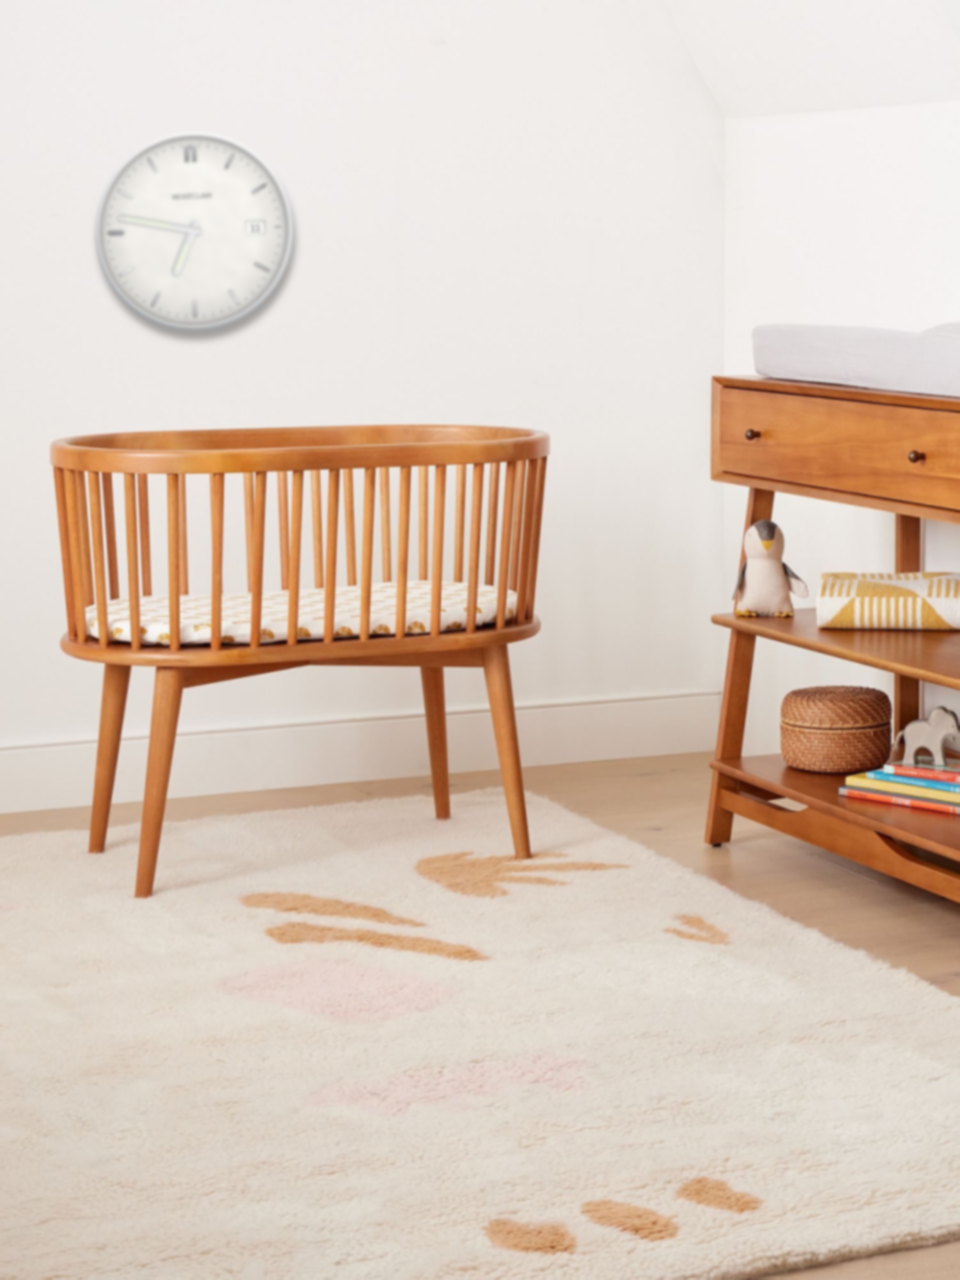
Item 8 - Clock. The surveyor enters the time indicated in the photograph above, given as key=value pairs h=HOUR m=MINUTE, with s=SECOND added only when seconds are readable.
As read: h=6 m=47
